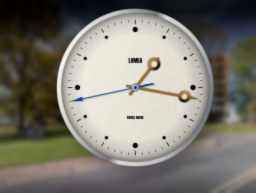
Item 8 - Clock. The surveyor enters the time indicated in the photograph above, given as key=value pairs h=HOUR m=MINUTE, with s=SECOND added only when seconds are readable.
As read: h=1 m=16 s=43
